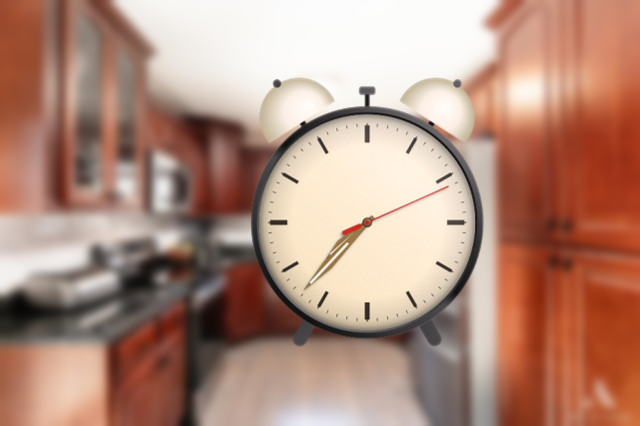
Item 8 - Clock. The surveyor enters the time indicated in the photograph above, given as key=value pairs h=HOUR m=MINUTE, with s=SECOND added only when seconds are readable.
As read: h=7 m=37 s=11
